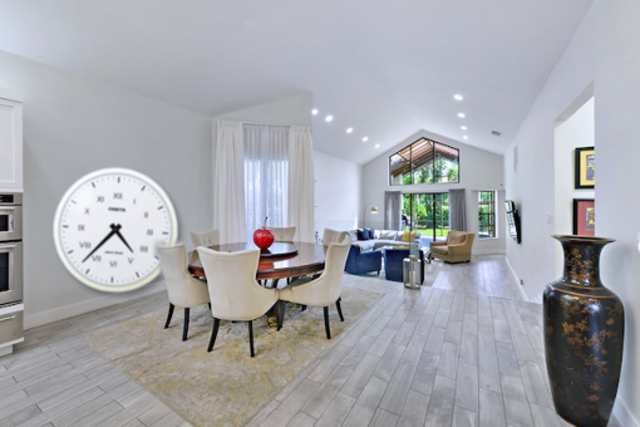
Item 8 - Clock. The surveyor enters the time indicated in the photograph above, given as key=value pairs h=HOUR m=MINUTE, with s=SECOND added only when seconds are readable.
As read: h=4 m=37
